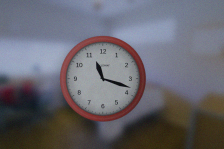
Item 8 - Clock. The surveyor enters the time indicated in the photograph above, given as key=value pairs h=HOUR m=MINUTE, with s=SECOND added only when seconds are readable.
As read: h=11 m=18
